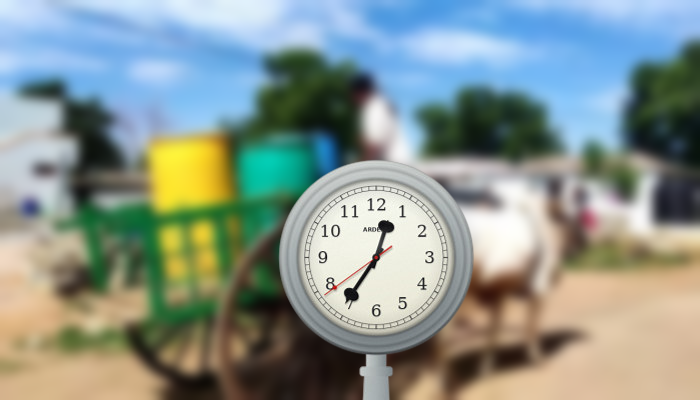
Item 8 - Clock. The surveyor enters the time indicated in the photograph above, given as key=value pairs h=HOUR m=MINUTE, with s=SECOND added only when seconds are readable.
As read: h=12 m=35 s=39
